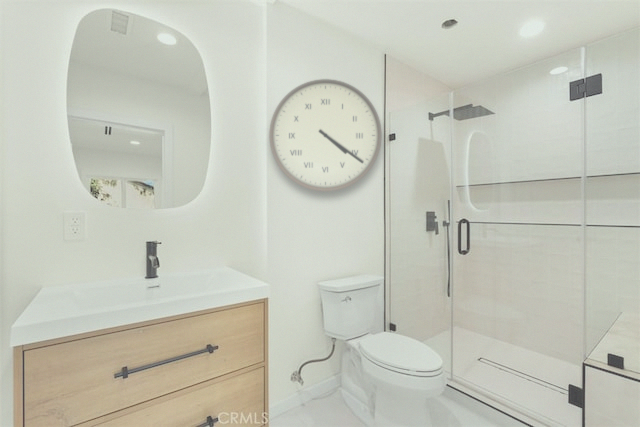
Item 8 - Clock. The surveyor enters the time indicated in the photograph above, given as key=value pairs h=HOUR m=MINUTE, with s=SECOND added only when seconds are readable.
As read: h=4 m=21
